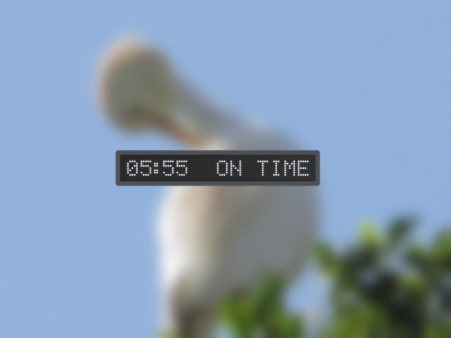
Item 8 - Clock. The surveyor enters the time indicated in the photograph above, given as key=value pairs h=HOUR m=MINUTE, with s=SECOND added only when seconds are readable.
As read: h=5 m=55
